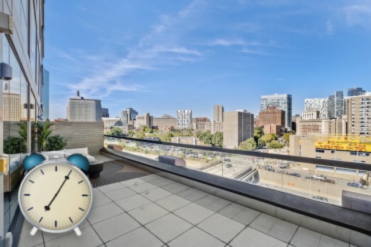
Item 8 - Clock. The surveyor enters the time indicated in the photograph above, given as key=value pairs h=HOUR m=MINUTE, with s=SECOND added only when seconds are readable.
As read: h=7 m=5
